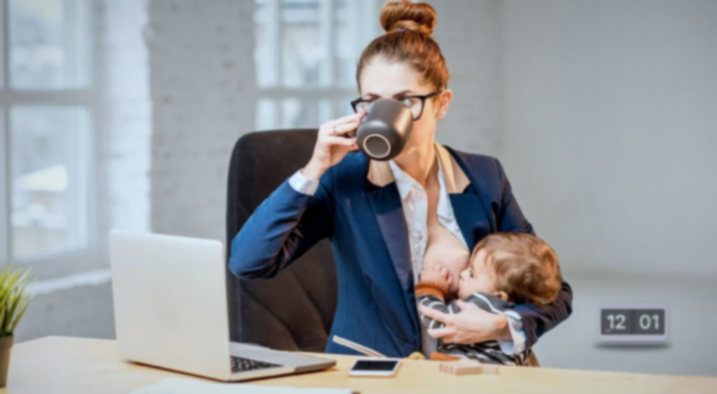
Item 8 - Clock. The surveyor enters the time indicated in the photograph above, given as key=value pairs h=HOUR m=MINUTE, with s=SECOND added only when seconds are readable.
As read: h=12 m=1
